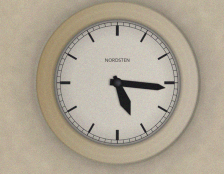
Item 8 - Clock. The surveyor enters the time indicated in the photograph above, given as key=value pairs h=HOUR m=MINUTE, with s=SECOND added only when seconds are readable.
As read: h=5 m=16
